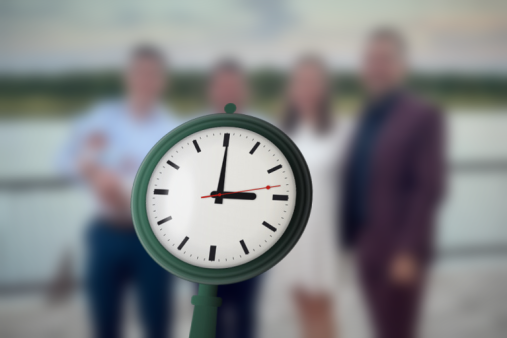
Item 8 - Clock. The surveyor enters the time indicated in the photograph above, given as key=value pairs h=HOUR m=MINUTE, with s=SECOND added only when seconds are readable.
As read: h=3 m=0 s=13
